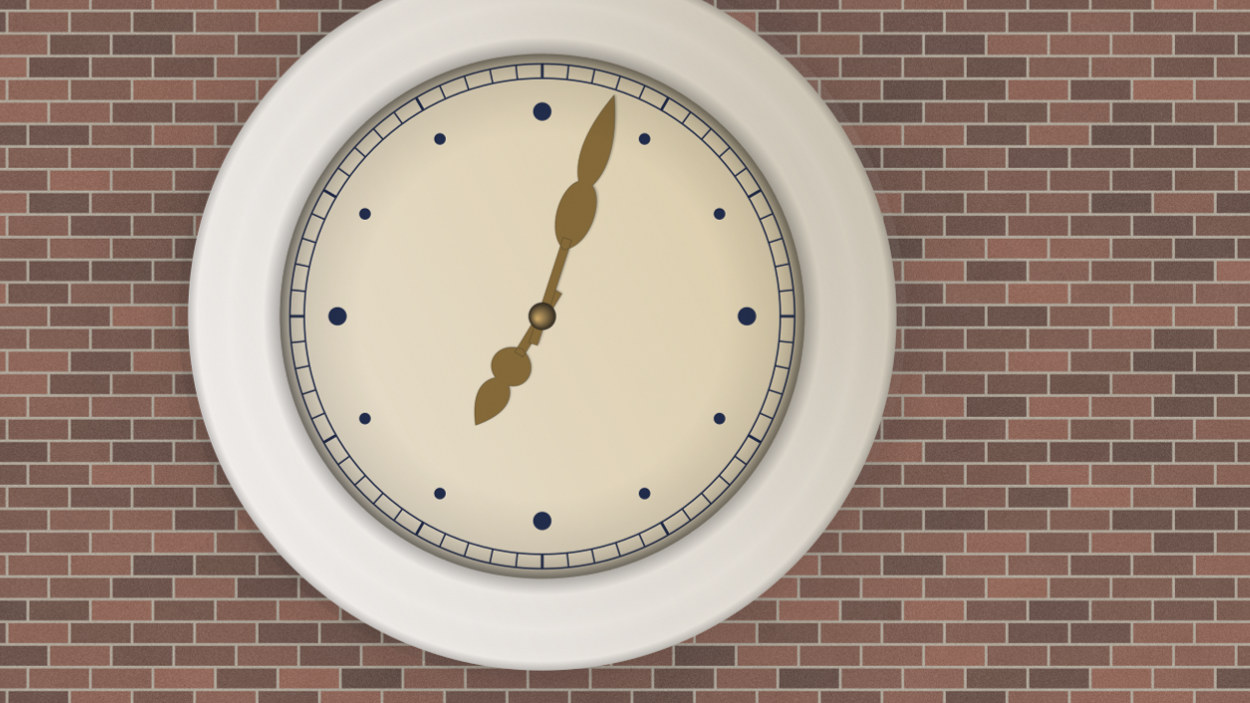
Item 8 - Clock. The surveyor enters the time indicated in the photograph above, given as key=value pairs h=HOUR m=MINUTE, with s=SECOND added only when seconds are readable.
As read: h=7 m=3
